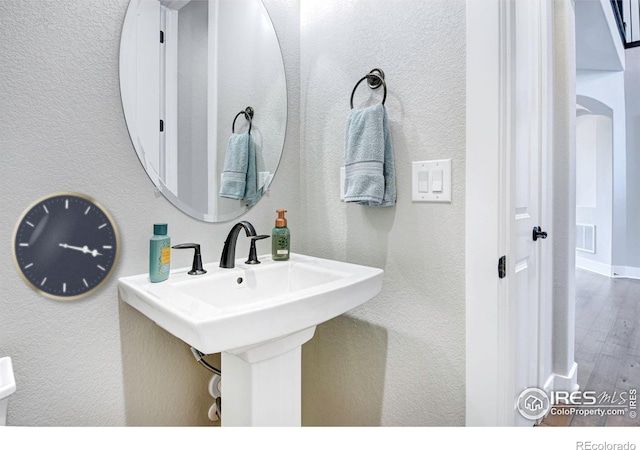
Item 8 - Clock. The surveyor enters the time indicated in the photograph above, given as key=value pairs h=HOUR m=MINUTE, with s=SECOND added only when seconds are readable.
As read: h=3 m=17
